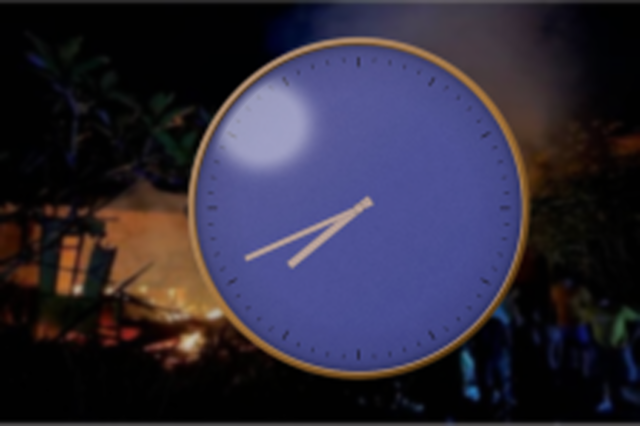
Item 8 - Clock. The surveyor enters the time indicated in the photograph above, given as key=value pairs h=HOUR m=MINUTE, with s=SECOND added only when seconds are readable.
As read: h=7 m=41
